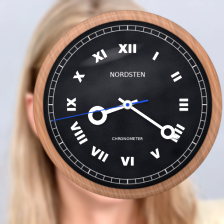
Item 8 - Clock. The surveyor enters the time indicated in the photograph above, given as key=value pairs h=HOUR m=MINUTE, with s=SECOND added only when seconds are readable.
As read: h=8 m=20 s=43
